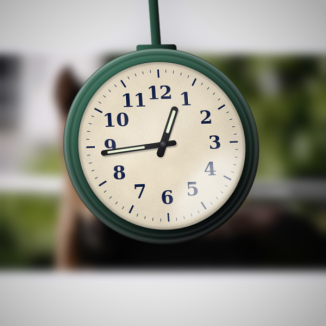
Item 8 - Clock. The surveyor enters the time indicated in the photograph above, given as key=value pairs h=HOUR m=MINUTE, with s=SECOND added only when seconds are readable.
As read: h=12 m=44
